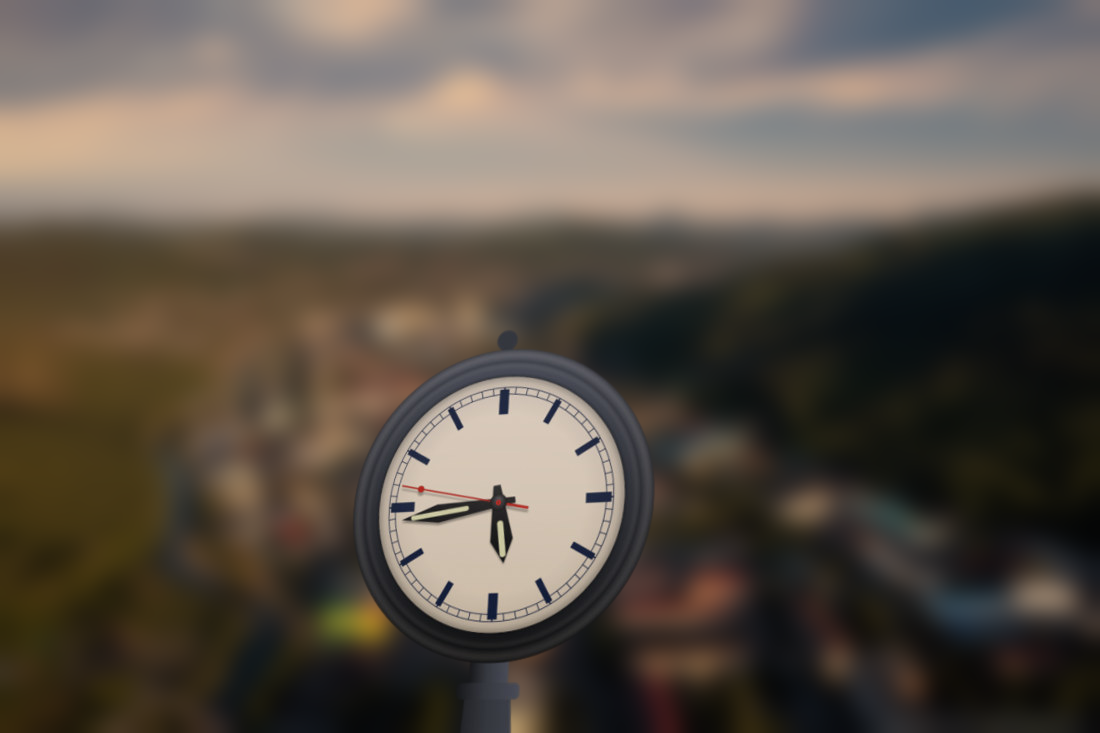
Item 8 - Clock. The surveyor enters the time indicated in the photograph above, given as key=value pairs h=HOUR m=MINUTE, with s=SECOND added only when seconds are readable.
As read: h=5 m=43 s=47
